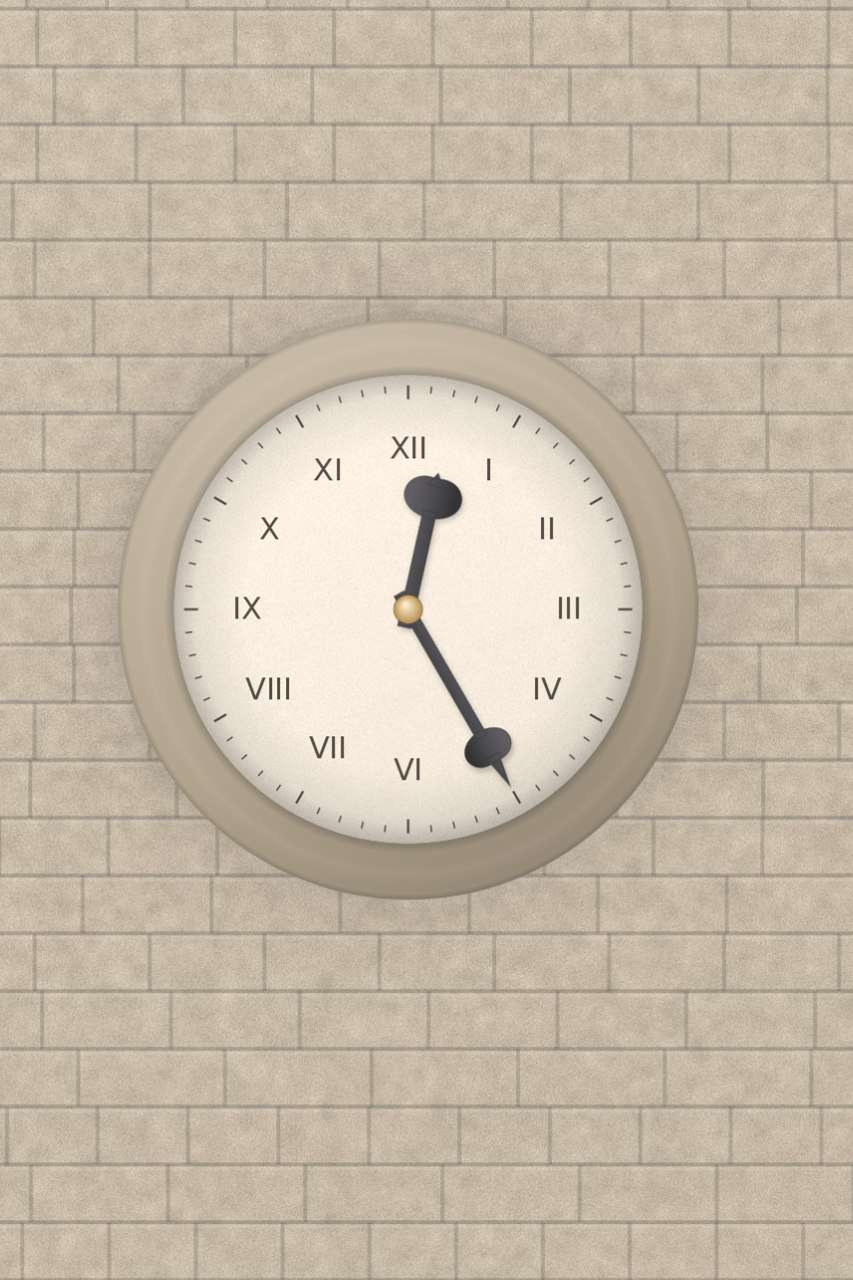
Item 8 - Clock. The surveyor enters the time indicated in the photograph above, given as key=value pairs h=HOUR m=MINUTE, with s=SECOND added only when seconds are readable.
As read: h=12 m=25
